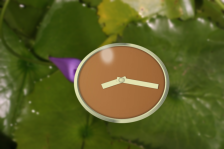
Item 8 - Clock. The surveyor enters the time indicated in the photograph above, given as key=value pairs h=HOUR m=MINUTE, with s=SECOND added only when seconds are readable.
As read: h=8 m=17
